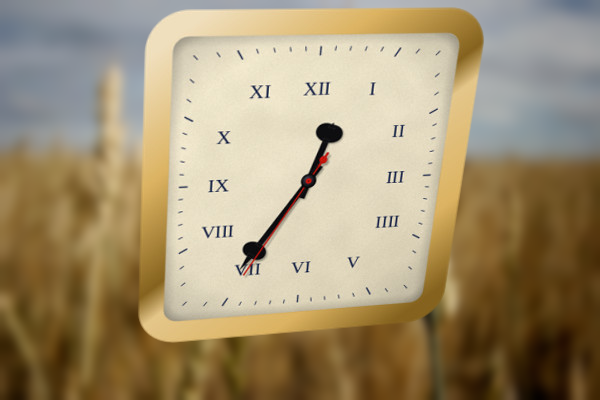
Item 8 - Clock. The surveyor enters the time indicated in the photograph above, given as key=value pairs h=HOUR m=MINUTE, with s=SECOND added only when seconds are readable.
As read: h=12 m=35 s=35
